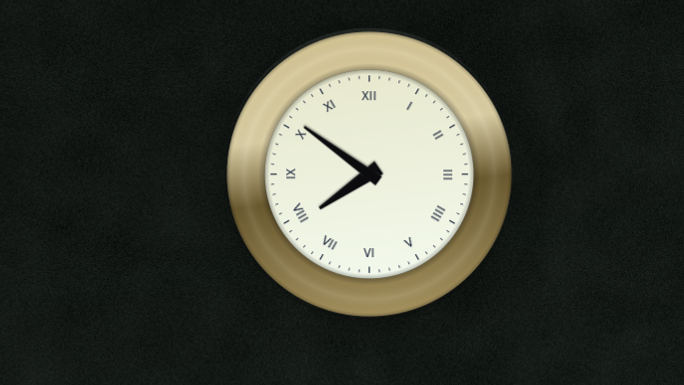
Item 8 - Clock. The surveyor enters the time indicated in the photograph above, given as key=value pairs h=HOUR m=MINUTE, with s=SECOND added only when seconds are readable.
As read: h=7 m=51
